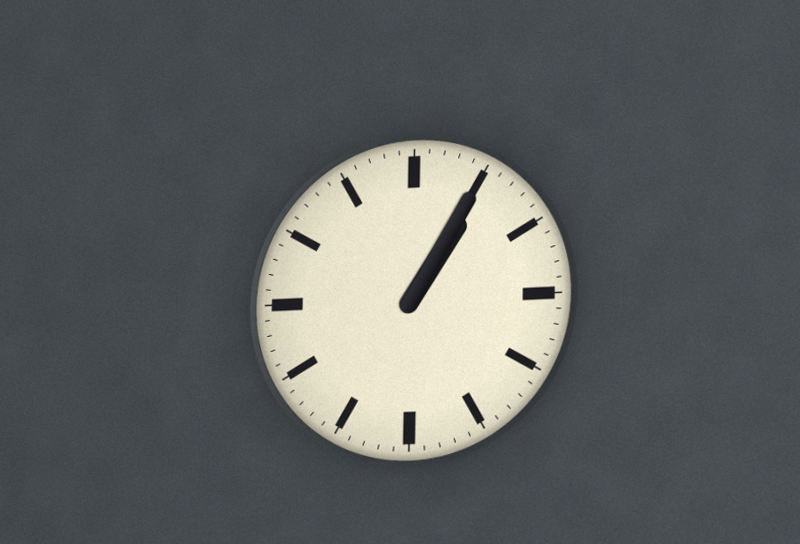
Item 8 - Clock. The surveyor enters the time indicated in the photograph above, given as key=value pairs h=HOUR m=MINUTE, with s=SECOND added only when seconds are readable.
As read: h=1 m=5
